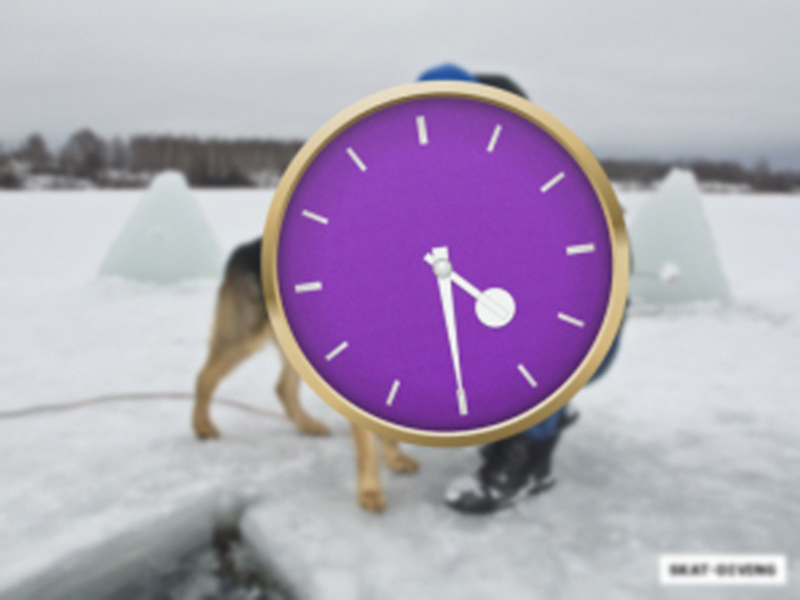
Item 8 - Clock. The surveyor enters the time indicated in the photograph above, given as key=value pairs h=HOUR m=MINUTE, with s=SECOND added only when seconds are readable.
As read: h=4 m=30
